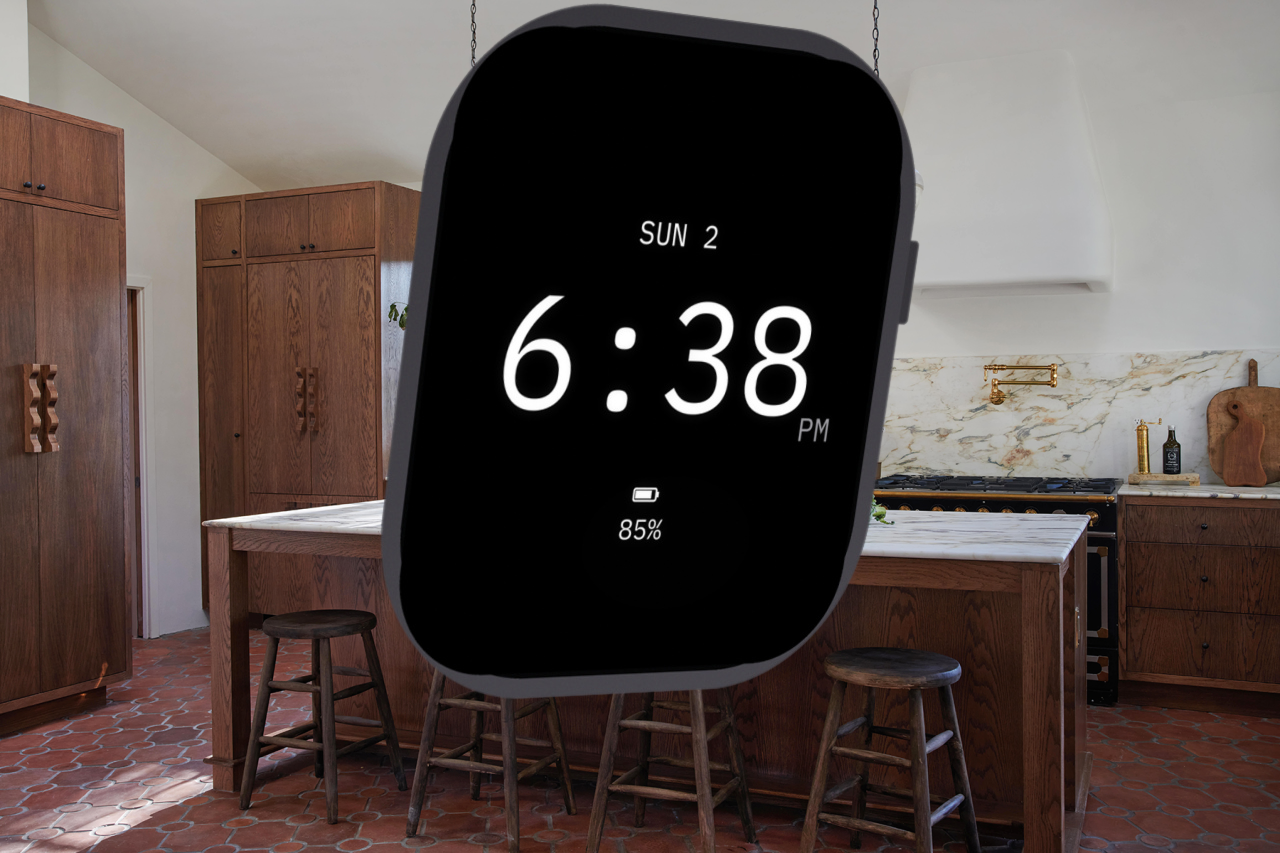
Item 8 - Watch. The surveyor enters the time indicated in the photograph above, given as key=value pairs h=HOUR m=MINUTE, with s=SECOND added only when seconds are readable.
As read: h=6 m=38
